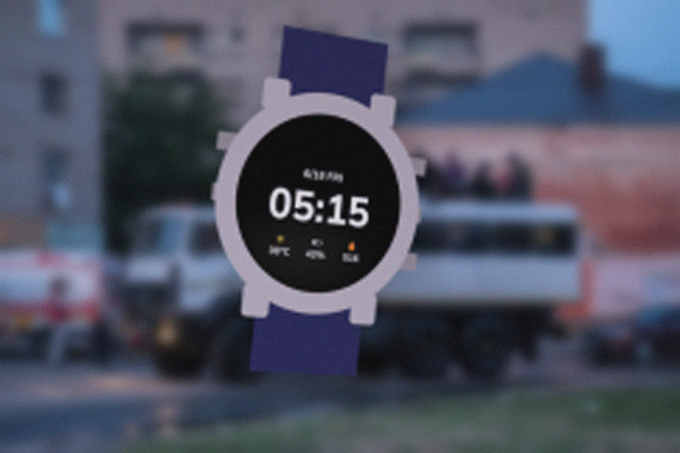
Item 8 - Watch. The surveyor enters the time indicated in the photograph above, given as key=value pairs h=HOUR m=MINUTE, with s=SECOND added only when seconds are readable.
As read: h=5 m=15
